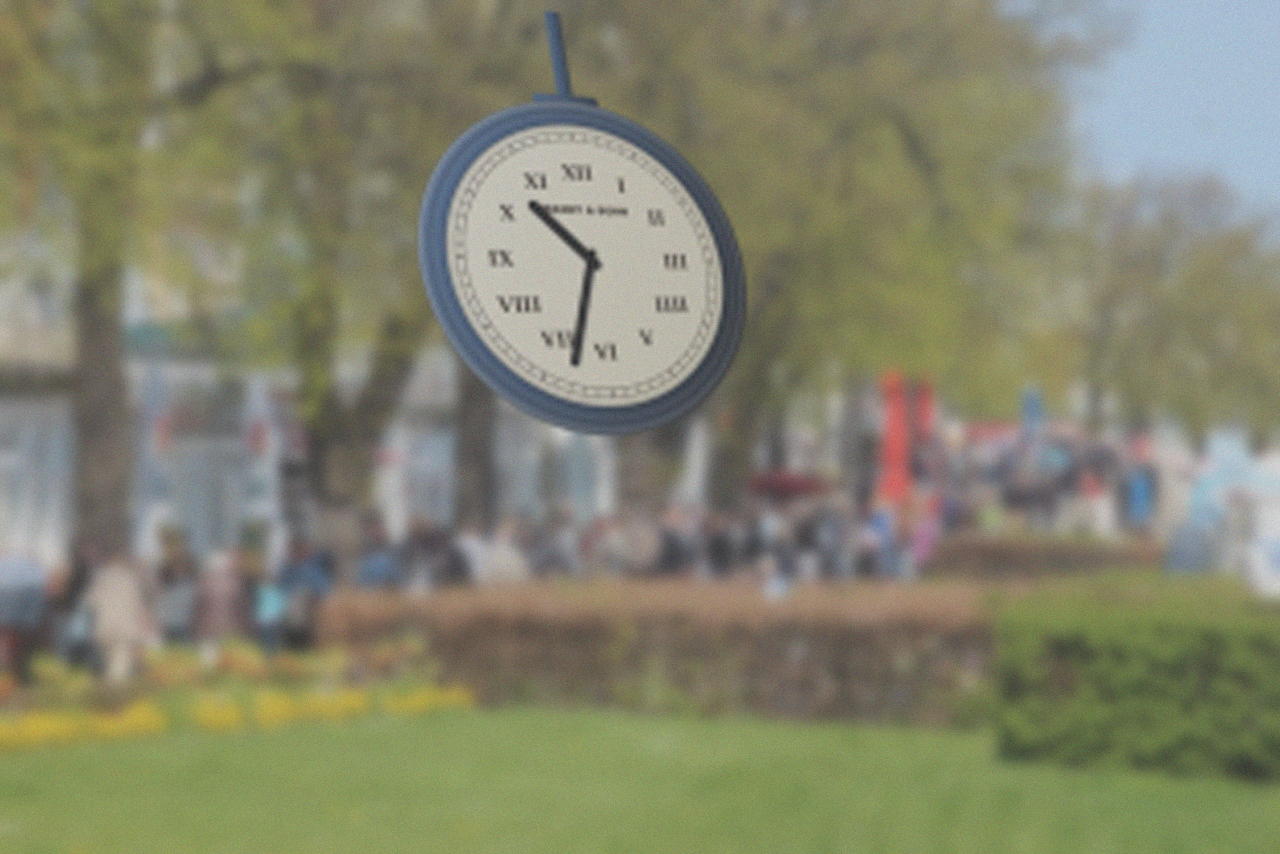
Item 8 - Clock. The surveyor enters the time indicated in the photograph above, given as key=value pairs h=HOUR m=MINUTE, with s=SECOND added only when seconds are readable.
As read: h=10 m=33
